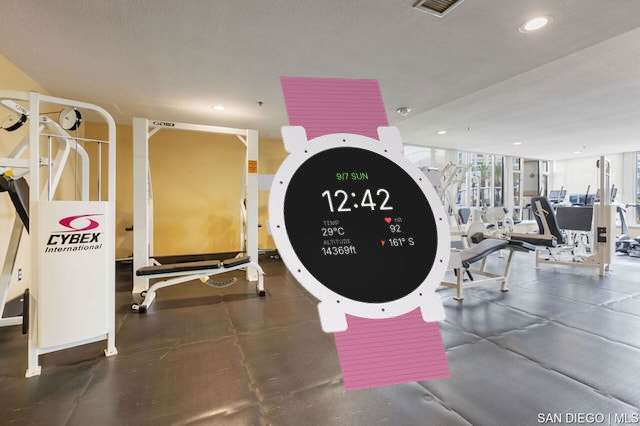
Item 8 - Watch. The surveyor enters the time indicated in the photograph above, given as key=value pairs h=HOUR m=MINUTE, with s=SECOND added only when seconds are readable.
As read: h=12 m=42
